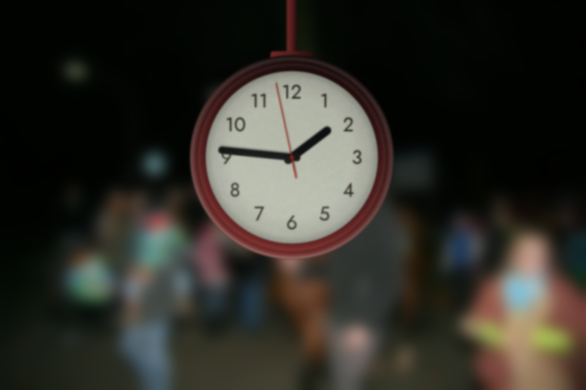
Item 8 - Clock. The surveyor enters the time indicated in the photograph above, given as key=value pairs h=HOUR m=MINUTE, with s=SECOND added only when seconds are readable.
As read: h=1 m=45 s=58
